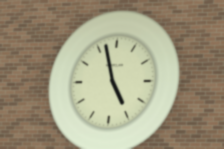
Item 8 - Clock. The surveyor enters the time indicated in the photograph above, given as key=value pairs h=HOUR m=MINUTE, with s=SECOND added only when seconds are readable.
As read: h=4 m=57
